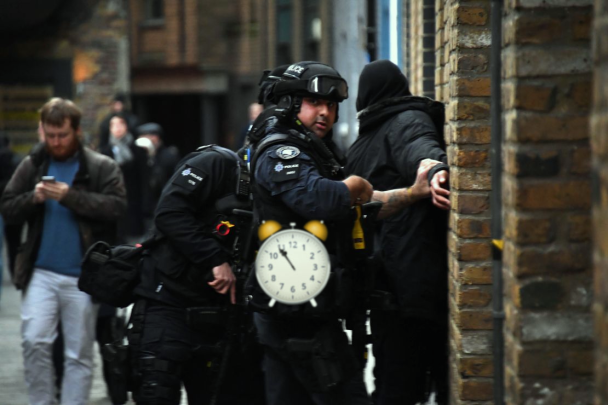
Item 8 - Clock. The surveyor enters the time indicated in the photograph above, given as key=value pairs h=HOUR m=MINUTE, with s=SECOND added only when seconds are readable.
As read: h=10 m=54
